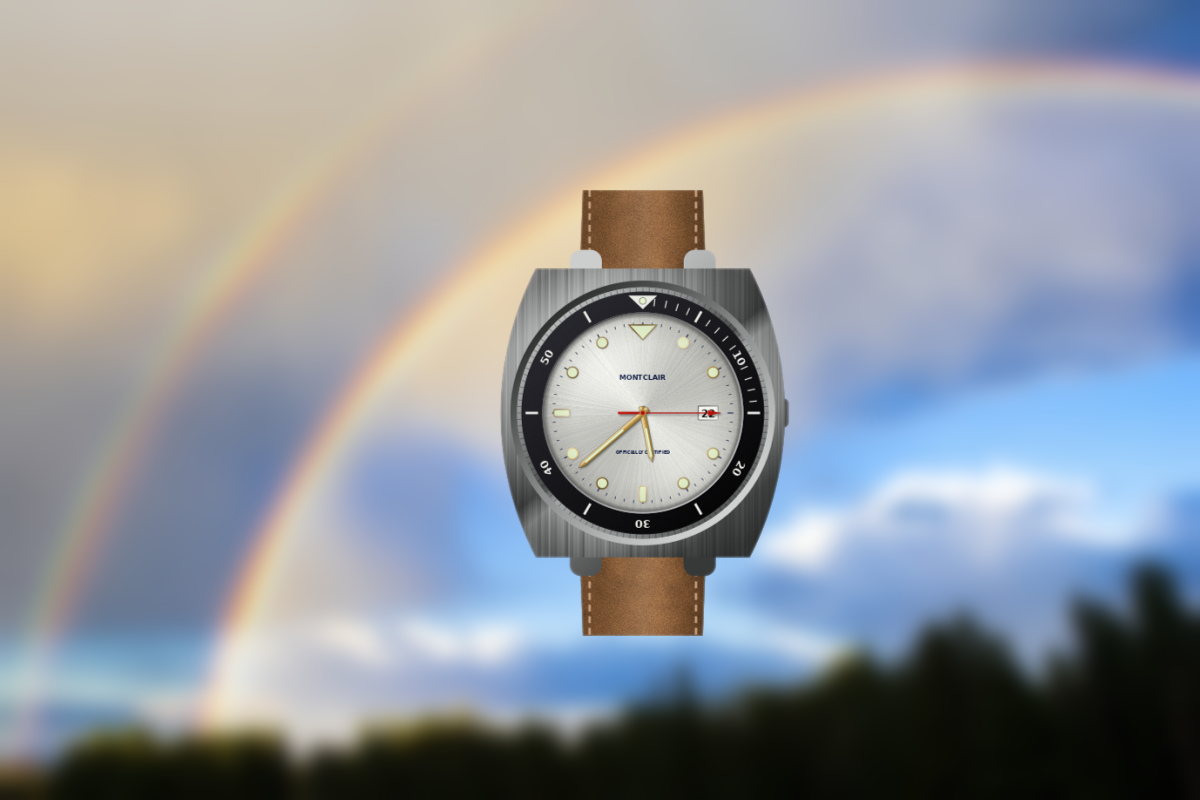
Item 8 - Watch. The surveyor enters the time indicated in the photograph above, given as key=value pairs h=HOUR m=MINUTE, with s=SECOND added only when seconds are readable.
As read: h=5 m=38 s=15
